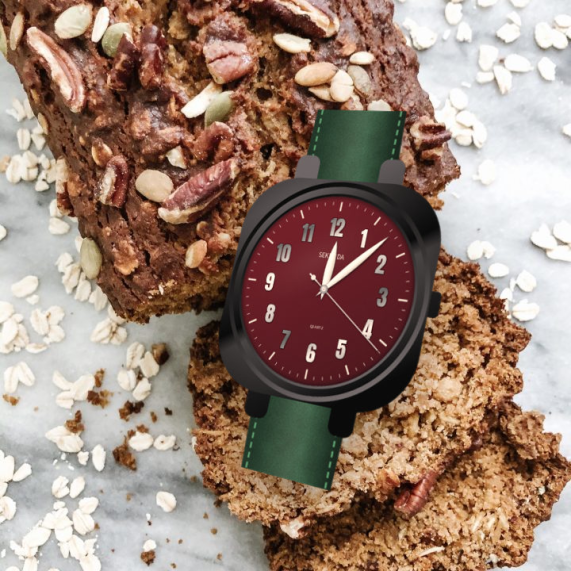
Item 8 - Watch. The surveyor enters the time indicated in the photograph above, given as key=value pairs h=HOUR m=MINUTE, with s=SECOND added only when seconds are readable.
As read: h=12 m=7 s=21
